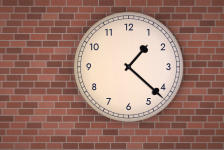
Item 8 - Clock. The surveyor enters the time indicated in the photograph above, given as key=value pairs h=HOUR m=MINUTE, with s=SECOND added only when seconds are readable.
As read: h=1 m=22
